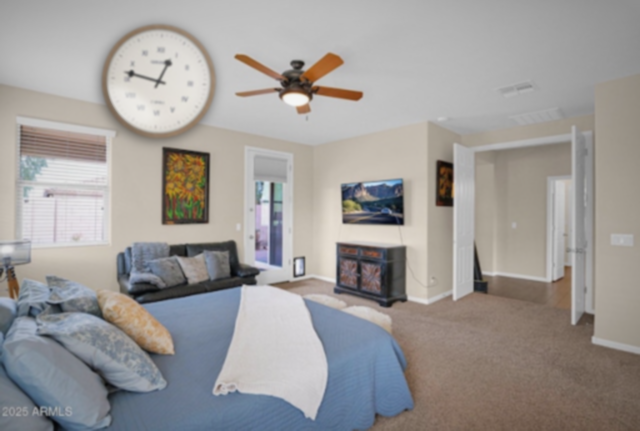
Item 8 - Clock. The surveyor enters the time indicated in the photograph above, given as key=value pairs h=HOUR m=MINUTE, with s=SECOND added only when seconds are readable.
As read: h=12 m=47
